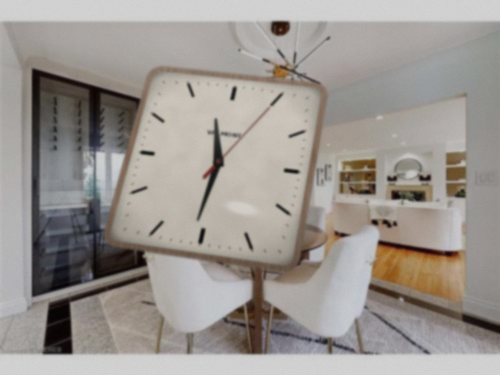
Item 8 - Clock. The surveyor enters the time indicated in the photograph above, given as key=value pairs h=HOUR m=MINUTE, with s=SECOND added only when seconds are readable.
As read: h=11 m=31 s=5
